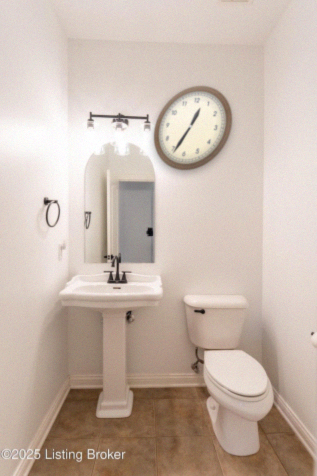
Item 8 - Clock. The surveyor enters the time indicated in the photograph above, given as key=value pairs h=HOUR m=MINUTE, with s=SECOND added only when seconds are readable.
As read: h=12 m=34
